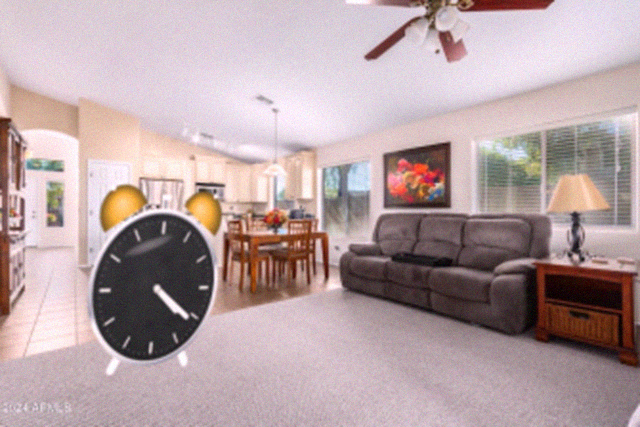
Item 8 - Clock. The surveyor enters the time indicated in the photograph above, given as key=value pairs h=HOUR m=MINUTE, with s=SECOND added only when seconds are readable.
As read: h=4 m=21
